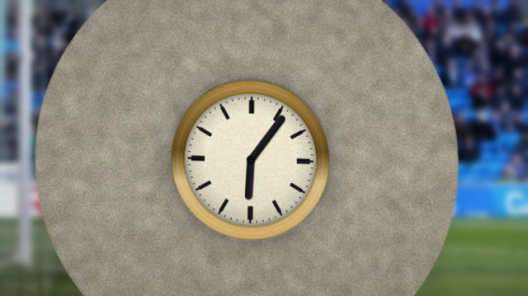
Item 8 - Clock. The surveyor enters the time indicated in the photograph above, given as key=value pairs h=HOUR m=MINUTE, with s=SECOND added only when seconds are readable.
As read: h=6 m=6
